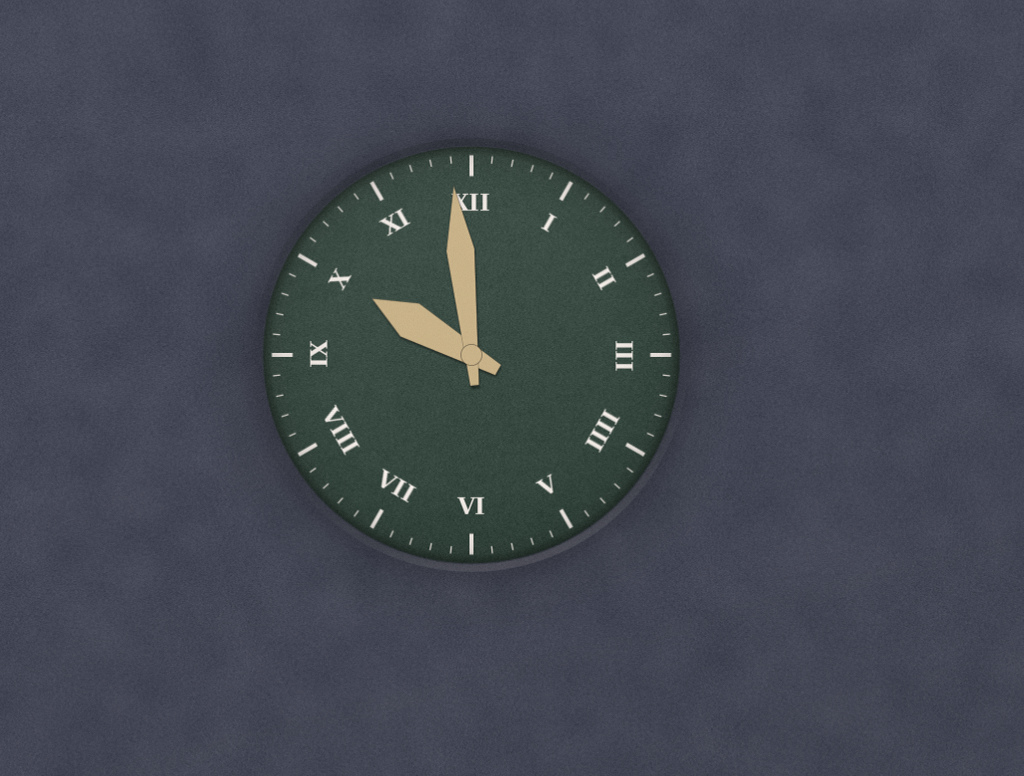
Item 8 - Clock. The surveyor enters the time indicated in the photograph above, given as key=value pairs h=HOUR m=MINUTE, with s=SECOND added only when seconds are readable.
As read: h=9 m=59
